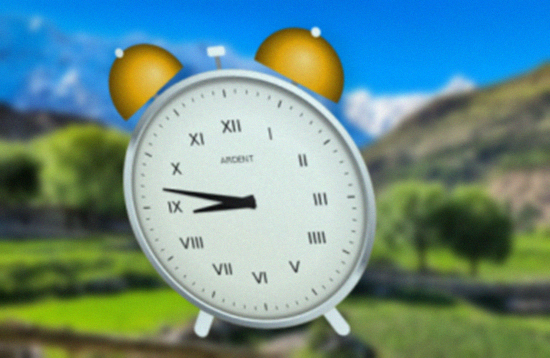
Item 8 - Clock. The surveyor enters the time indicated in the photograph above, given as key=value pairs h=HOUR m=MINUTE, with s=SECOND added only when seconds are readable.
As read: h=8 m=47
